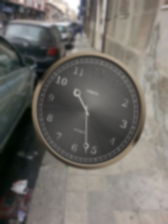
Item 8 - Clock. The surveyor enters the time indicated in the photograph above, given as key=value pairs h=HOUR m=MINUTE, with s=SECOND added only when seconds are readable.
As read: h=10 m=27
